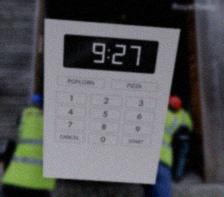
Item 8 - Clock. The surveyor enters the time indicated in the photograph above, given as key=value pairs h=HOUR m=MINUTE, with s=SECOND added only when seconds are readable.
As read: h=9 m=27
